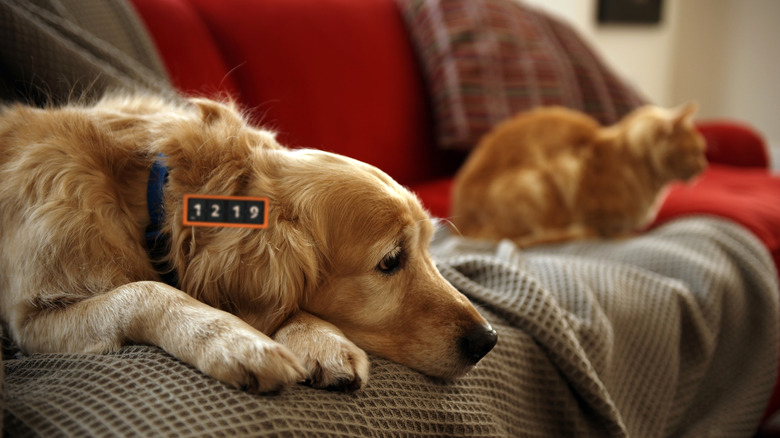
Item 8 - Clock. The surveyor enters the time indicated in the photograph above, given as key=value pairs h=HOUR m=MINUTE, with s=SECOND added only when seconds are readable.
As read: h=12 m=19
